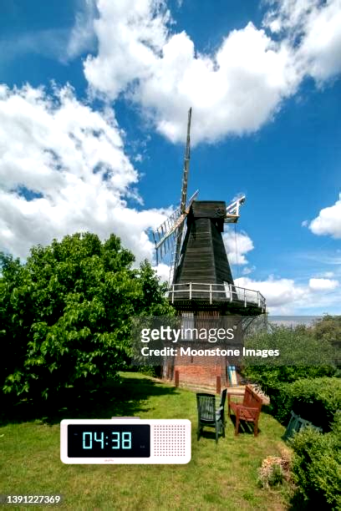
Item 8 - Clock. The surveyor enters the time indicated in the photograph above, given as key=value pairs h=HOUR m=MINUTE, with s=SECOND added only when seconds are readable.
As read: h=4 m=38
